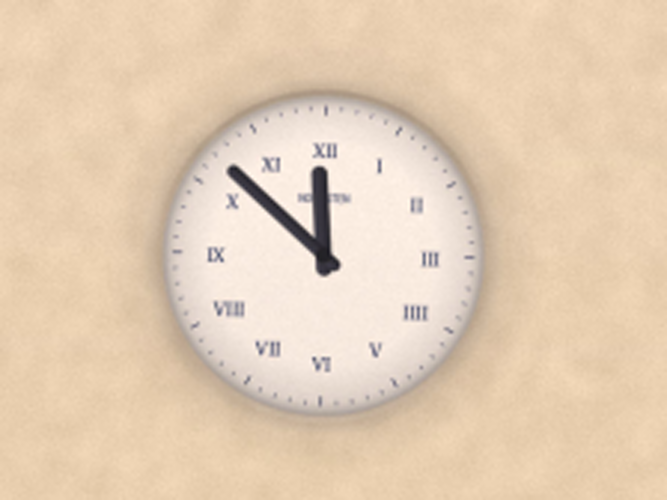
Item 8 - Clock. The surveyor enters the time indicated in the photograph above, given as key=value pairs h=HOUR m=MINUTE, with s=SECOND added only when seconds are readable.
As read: h=11 m=52
